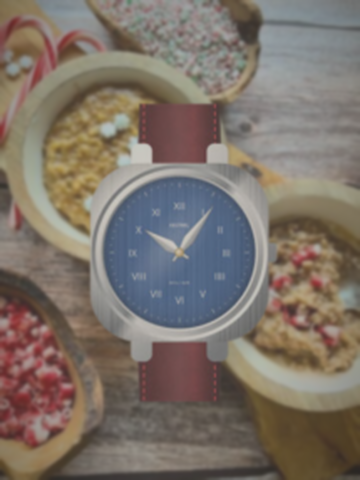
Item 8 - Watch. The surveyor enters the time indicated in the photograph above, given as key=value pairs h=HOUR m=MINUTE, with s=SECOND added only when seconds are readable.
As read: h=10 m=6
